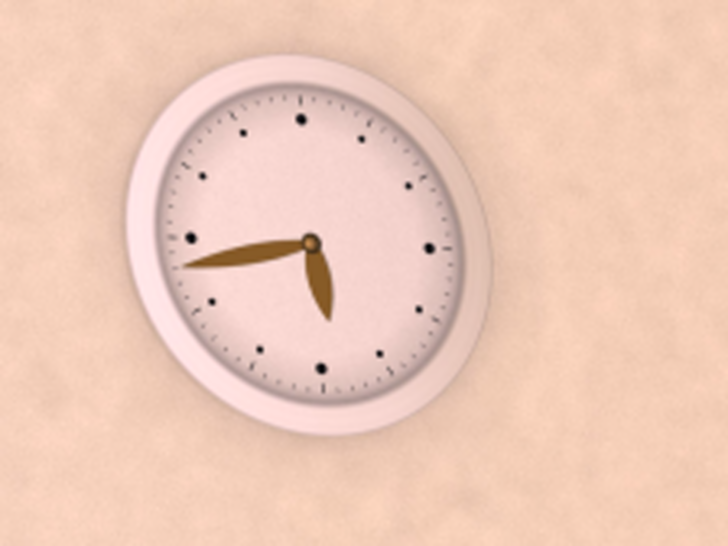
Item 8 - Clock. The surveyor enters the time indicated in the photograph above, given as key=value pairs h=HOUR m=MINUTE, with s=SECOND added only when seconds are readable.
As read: h=5 m=43
